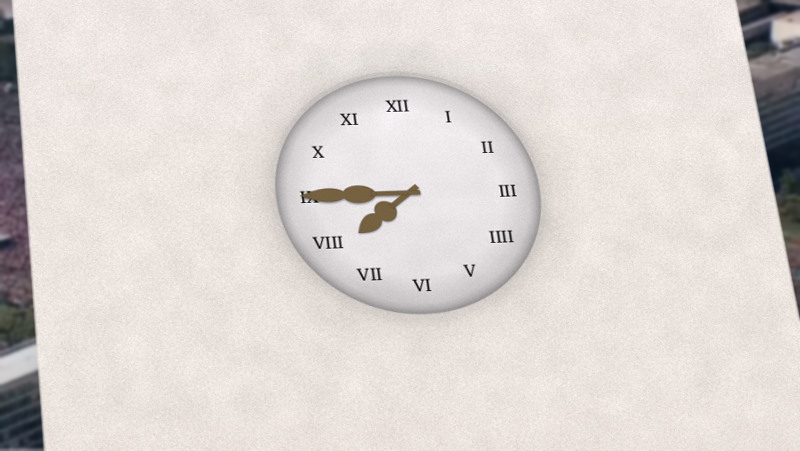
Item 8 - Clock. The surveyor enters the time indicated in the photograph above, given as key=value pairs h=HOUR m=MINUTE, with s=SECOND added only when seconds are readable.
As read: h=7 m=45
